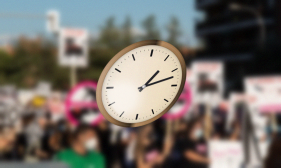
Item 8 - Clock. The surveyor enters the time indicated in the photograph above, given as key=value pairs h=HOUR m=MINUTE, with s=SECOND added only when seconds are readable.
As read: h=1 m=12
